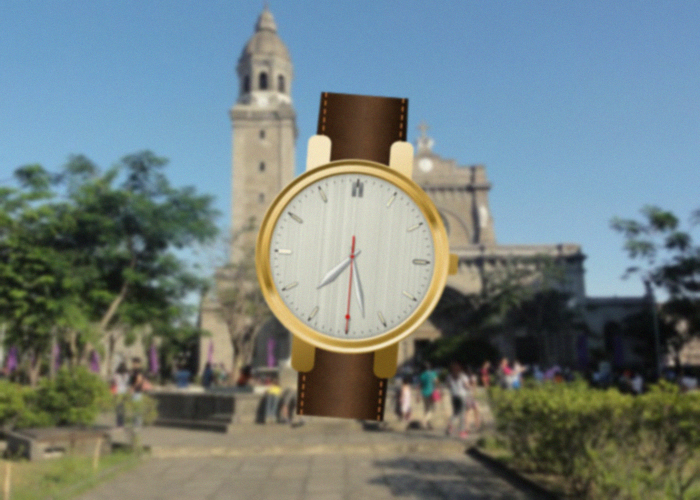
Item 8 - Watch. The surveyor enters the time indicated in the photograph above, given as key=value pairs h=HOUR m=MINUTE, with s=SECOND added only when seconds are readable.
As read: h=7 m=27 s=30
